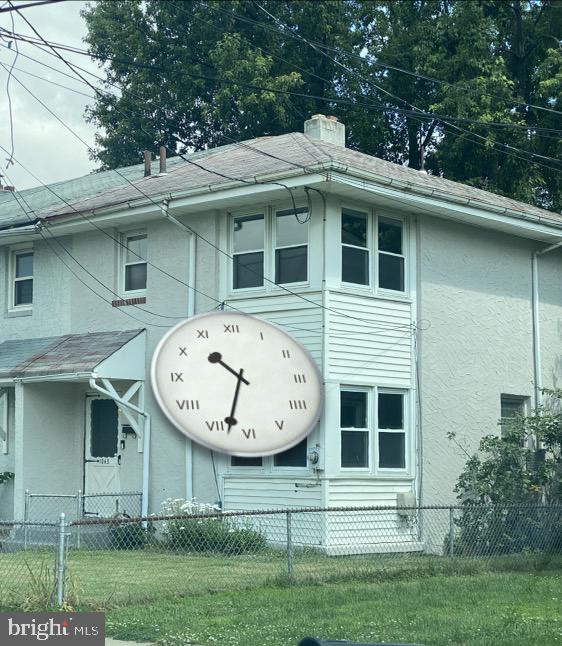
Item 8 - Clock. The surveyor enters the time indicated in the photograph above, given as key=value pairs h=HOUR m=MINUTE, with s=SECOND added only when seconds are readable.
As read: h=10 m=33
